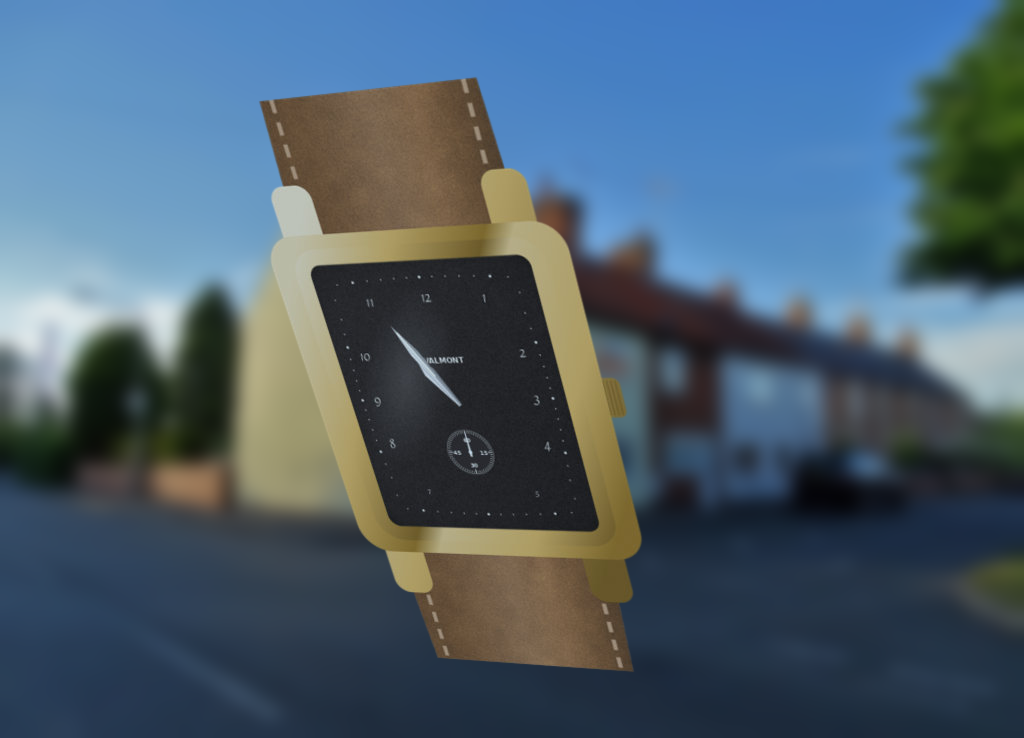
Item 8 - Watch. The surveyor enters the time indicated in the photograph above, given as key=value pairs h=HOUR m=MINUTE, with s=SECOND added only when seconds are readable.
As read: h=10 m=55
